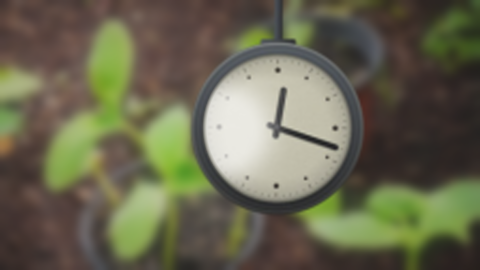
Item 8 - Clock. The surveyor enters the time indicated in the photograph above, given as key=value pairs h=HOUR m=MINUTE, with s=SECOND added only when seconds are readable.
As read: h=12 m=18
